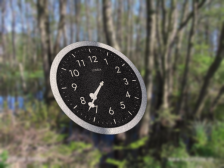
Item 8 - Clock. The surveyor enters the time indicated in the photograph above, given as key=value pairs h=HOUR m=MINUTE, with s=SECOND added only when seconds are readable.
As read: h=7 m=37
